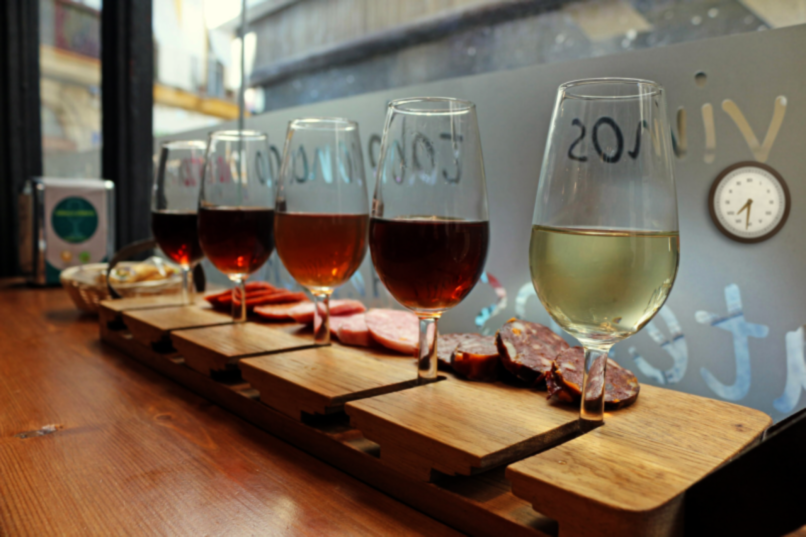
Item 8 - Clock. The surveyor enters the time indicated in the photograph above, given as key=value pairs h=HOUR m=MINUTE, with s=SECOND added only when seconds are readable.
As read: h=7 m=31
